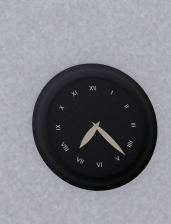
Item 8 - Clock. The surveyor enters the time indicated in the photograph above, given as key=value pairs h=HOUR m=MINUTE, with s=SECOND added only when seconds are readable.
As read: h=7 m=23
